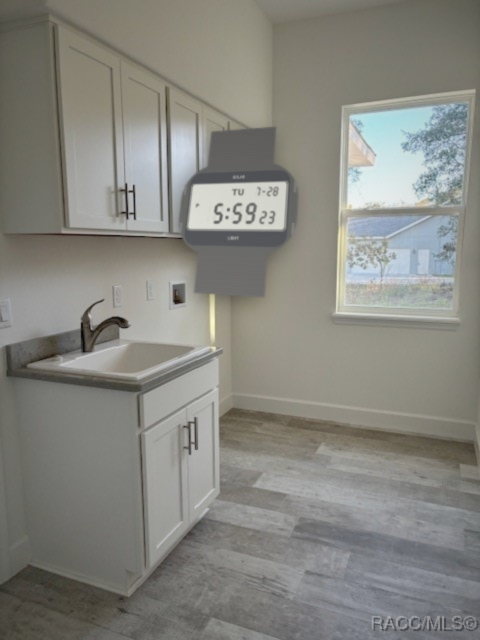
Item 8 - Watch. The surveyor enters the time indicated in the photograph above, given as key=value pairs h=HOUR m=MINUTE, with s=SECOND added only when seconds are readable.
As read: h=5 m=59 s=23
